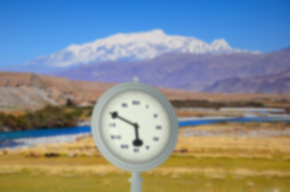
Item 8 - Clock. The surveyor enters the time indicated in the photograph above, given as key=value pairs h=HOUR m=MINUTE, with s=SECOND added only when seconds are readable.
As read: h=5 m=49
